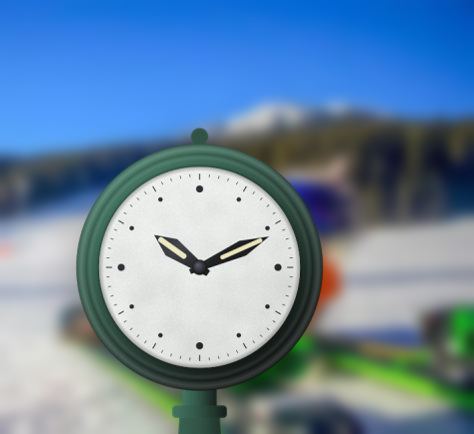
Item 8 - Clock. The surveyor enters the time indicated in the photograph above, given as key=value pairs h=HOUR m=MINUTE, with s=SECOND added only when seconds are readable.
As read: h=10 m=11
